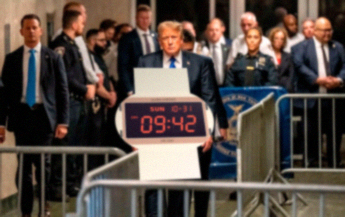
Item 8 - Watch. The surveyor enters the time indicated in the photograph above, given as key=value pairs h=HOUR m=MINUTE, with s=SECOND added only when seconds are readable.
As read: h=9 m=42
